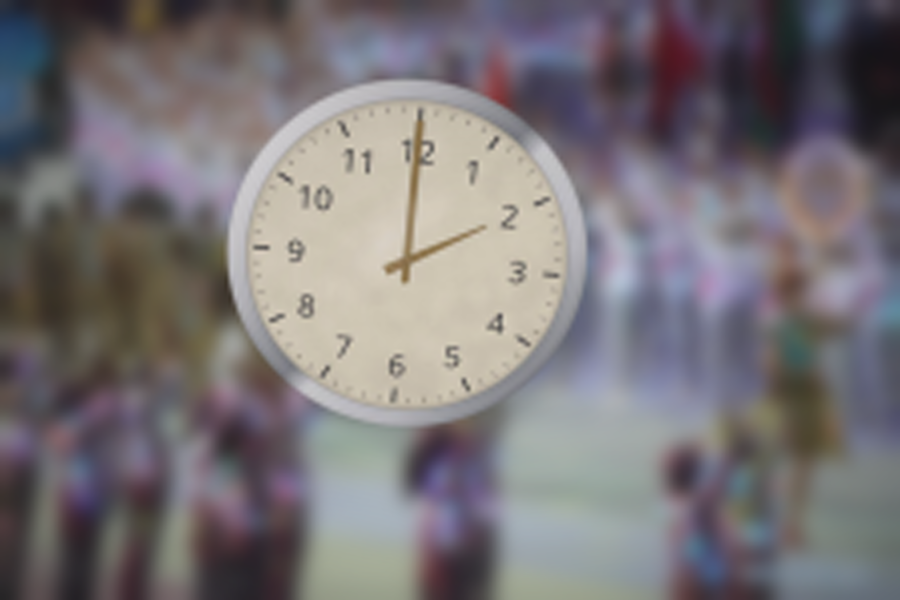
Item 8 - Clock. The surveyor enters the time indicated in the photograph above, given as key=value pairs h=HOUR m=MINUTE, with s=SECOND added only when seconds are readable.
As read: h=2 m=0
